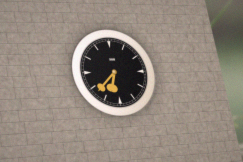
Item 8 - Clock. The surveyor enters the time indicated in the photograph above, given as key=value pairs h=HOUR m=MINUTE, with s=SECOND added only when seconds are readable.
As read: h=6 m=38
